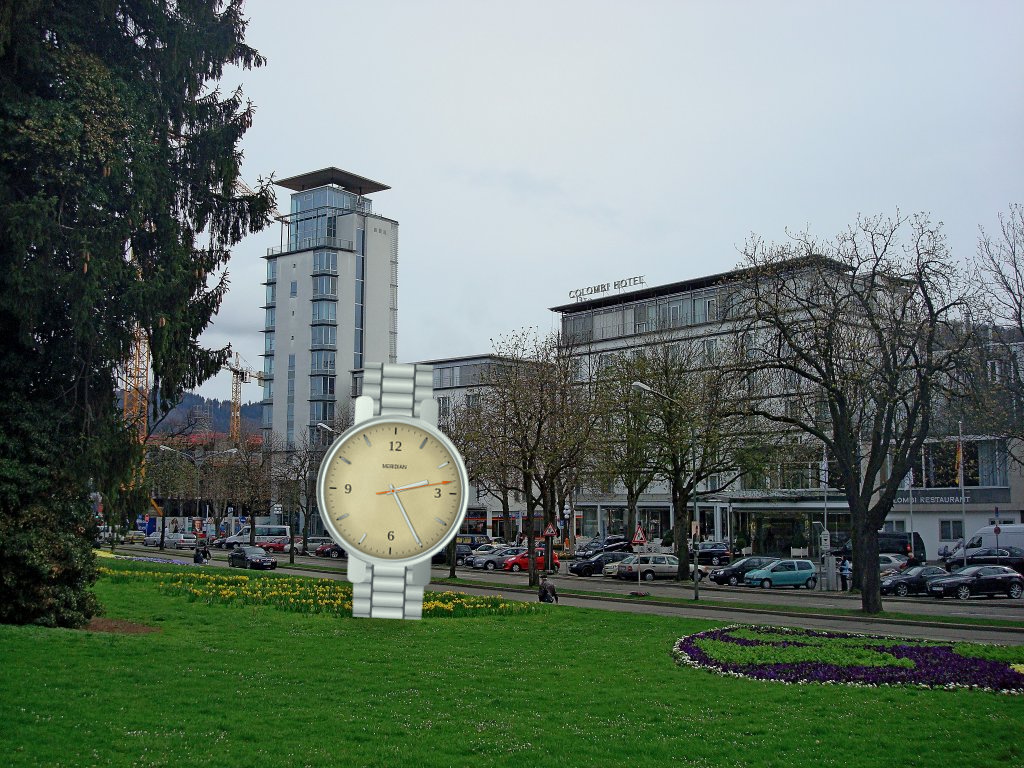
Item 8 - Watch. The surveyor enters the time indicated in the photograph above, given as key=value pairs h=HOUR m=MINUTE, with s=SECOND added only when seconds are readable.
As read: h=2 m=25 s=13
